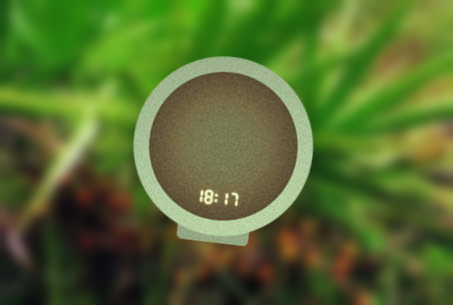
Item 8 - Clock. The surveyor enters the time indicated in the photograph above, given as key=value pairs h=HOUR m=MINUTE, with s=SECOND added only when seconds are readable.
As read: h=18 m=17
